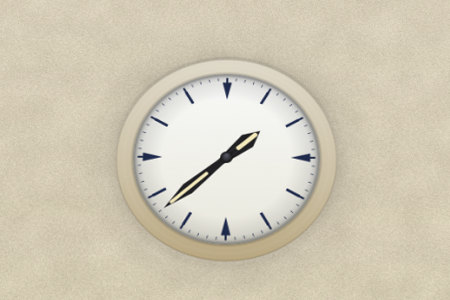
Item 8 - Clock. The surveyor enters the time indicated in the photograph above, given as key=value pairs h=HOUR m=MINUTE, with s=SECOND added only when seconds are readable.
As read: h=1 m=38
